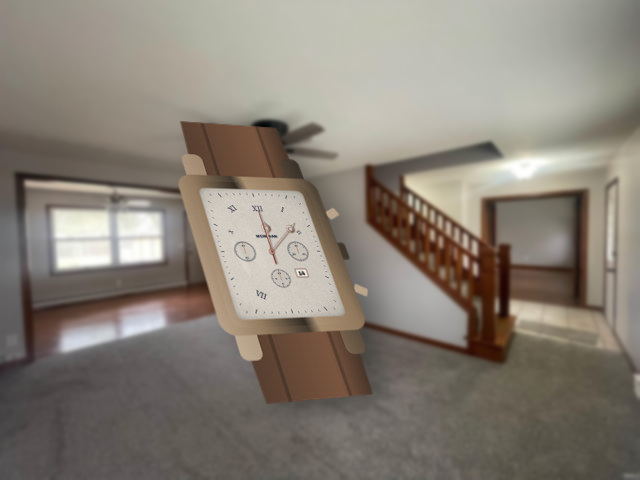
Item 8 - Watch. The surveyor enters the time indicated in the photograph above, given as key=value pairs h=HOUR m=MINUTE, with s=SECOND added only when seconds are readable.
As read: h=12 m=8
